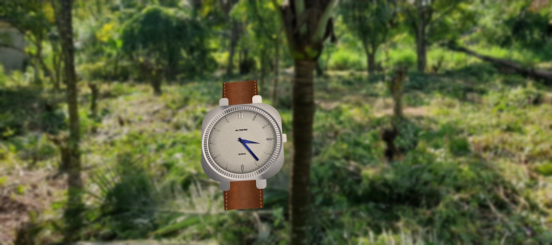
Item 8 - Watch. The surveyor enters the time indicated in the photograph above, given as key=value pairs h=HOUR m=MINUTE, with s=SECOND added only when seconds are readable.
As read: h=3 m=24
